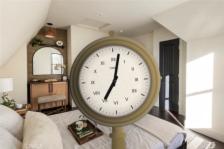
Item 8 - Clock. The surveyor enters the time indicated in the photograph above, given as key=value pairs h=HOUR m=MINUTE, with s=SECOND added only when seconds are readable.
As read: h=7 m=2
